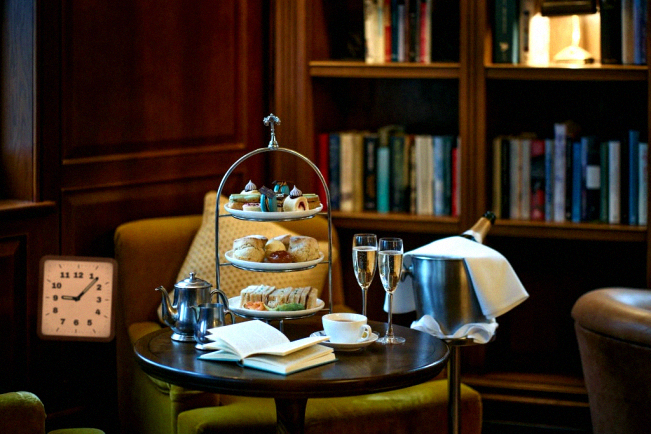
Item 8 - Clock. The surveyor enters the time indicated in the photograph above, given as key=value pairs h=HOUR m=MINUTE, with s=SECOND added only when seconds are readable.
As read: h=9 m=7
